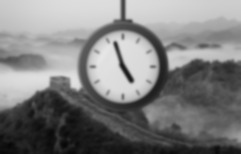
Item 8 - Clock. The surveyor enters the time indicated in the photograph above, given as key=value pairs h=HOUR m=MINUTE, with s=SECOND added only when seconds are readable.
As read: h=4 m=57
